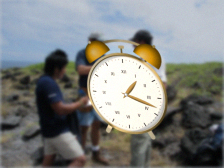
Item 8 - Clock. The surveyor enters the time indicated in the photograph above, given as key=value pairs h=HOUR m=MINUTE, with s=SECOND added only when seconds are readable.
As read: h=1 m=18
